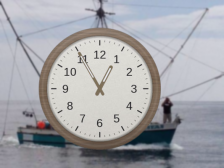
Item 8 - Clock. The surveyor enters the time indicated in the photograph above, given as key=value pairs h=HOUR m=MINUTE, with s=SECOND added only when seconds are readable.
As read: h=12 m=55
